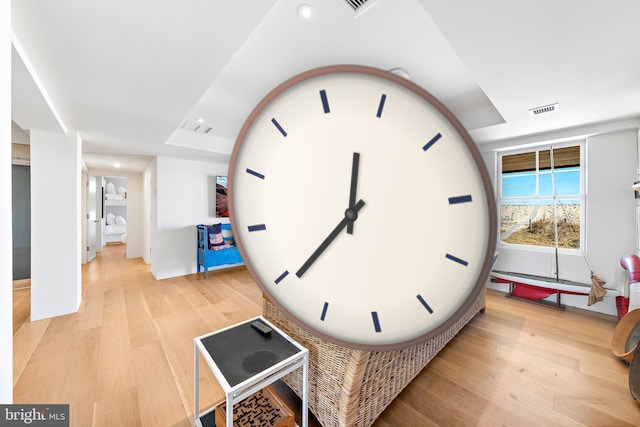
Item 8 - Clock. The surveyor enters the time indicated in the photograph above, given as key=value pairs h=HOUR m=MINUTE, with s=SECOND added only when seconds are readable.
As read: h=12 m=39
